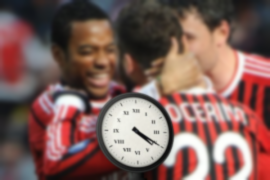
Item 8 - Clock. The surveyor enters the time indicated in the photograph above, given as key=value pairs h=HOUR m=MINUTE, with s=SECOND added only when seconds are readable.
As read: h=4 m=20
